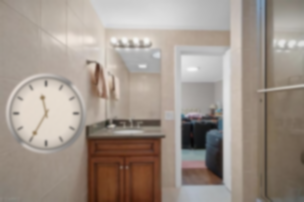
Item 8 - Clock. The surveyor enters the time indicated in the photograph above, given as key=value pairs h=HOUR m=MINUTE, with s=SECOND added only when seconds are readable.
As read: h=11 m=35
